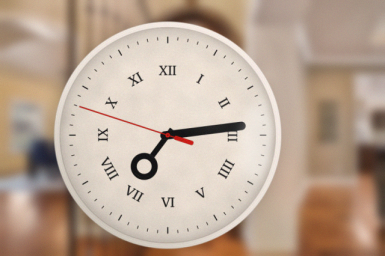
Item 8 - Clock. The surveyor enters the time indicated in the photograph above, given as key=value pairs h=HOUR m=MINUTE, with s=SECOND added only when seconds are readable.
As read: h=7 m=13 s=48
